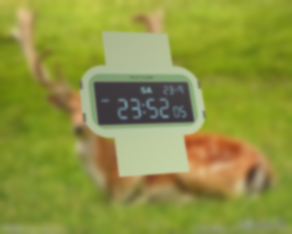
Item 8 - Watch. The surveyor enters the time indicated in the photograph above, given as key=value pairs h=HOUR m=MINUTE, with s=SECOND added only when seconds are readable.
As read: h=23 m=52
